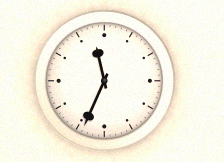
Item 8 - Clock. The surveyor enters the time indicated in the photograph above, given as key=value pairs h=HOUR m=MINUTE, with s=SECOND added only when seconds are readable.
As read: h=11 m=34
